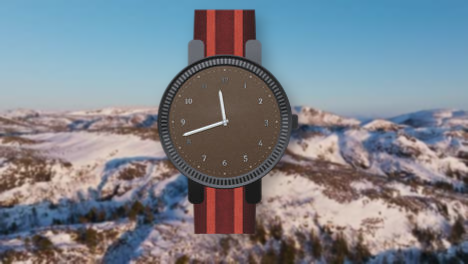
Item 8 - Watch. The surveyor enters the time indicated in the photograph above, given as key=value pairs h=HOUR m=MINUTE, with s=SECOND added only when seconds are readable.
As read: h=11 m=42
